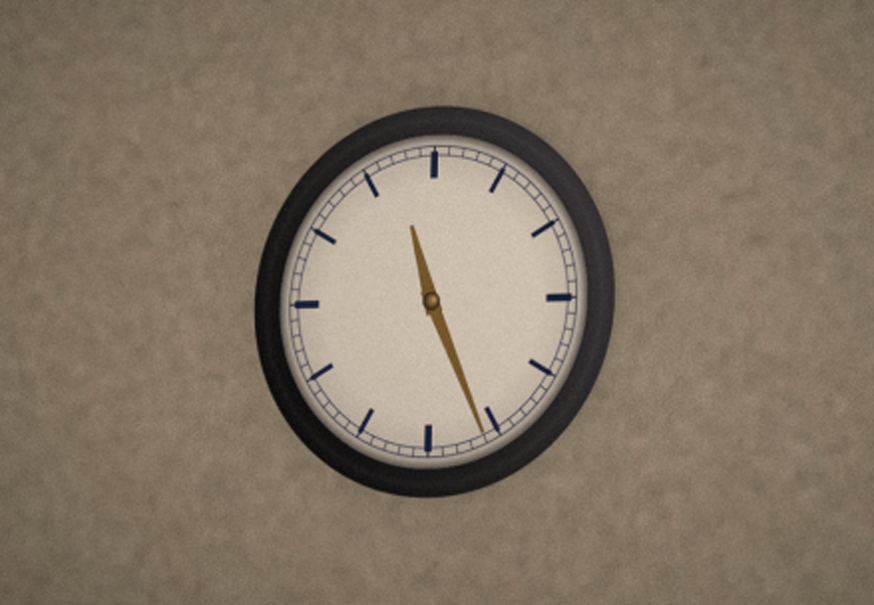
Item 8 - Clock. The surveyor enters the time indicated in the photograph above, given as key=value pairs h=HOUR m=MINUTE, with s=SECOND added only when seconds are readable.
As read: h=11 m=26
